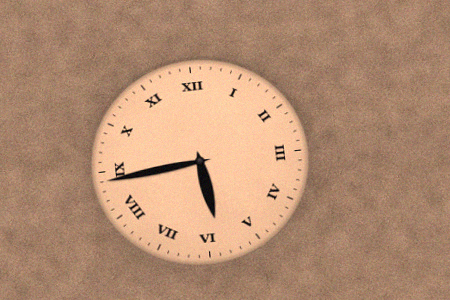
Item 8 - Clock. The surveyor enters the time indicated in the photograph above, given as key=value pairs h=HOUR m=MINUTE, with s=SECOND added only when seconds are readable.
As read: h=5 m=44
